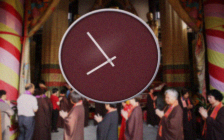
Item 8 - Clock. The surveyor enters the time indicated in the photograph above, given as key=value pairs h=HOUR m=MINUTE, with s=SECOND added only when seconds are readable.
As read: h=7 m=54
